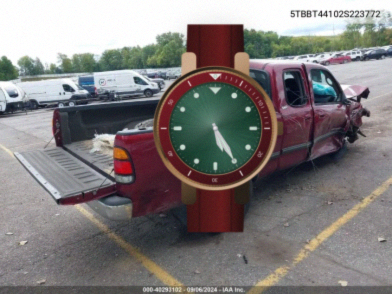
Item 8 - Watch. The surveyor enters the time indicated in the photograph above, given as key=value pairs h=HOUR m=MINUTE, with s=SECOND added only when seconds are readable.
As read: h=5 m=25
